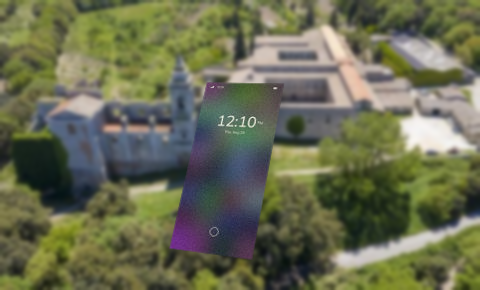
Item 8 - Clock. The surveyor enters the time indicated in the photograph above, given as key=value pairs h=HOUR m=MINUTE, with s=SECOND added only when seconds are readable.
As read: h=12 m=10
